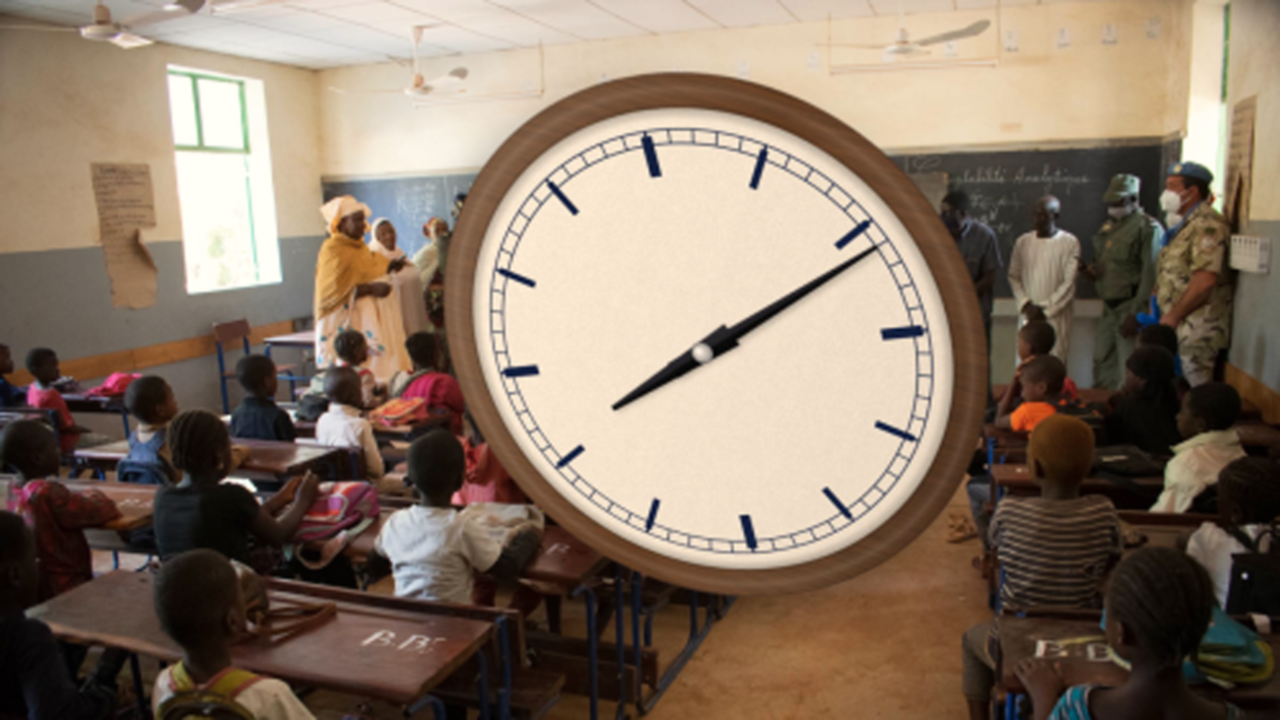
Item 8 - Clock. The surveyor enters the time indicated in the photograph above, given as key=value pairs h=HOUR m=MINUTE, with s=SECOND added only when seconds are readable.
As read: h=8 m=11
